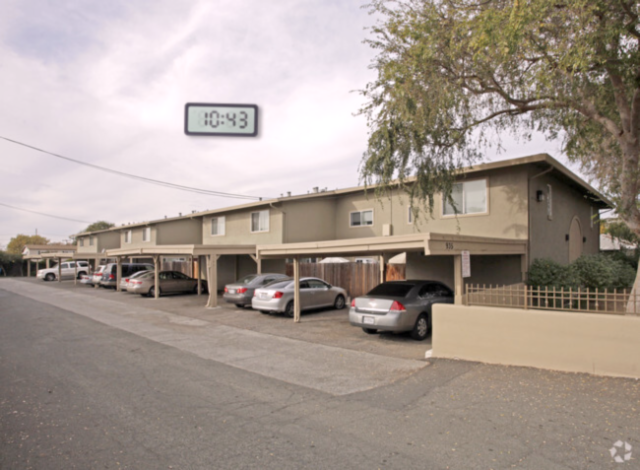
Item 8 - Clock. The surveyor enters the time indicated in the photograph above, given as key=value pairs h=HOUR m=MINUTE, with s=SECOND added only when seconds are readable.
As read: h=10 m=43
